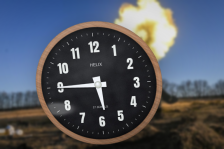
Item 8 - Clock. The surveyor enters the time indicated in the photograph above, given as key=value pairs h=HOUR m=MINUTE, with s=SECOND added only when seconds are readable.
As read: h=5 m=45
